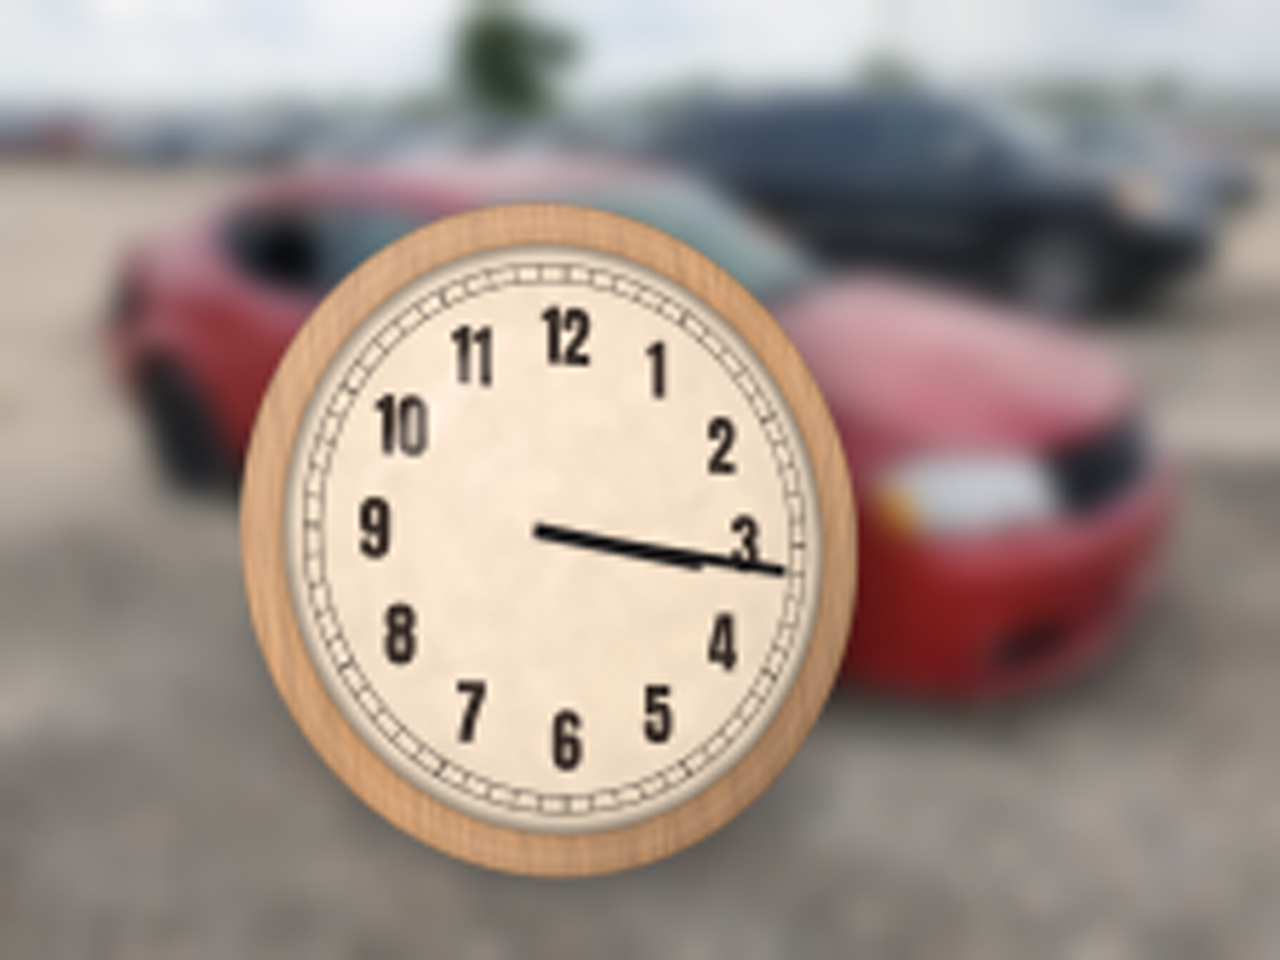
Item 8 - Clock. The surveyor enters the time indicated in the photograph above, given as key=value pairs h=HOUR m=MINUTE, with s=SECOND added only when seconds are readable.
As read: h=3 m=16
